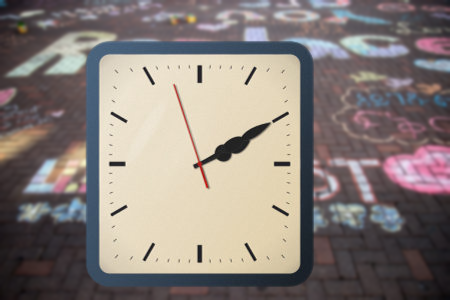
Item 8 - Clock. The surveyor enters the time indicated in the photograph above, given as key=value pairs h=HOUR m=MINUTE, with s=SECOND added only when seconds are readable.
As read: h=2 m=9 s=57
